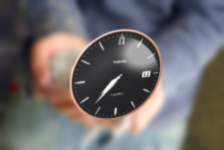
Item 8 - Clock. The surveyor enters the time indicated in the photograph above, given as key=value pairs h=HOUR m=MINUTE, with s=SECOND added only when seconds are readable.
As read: h=7 m=37
